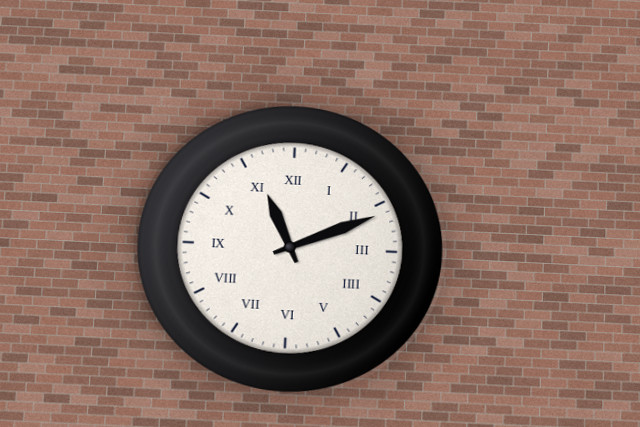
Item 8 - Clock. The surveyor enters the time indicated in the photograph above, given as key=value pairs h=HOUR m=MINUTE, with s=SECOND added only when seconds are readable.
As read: h=11 m=11
